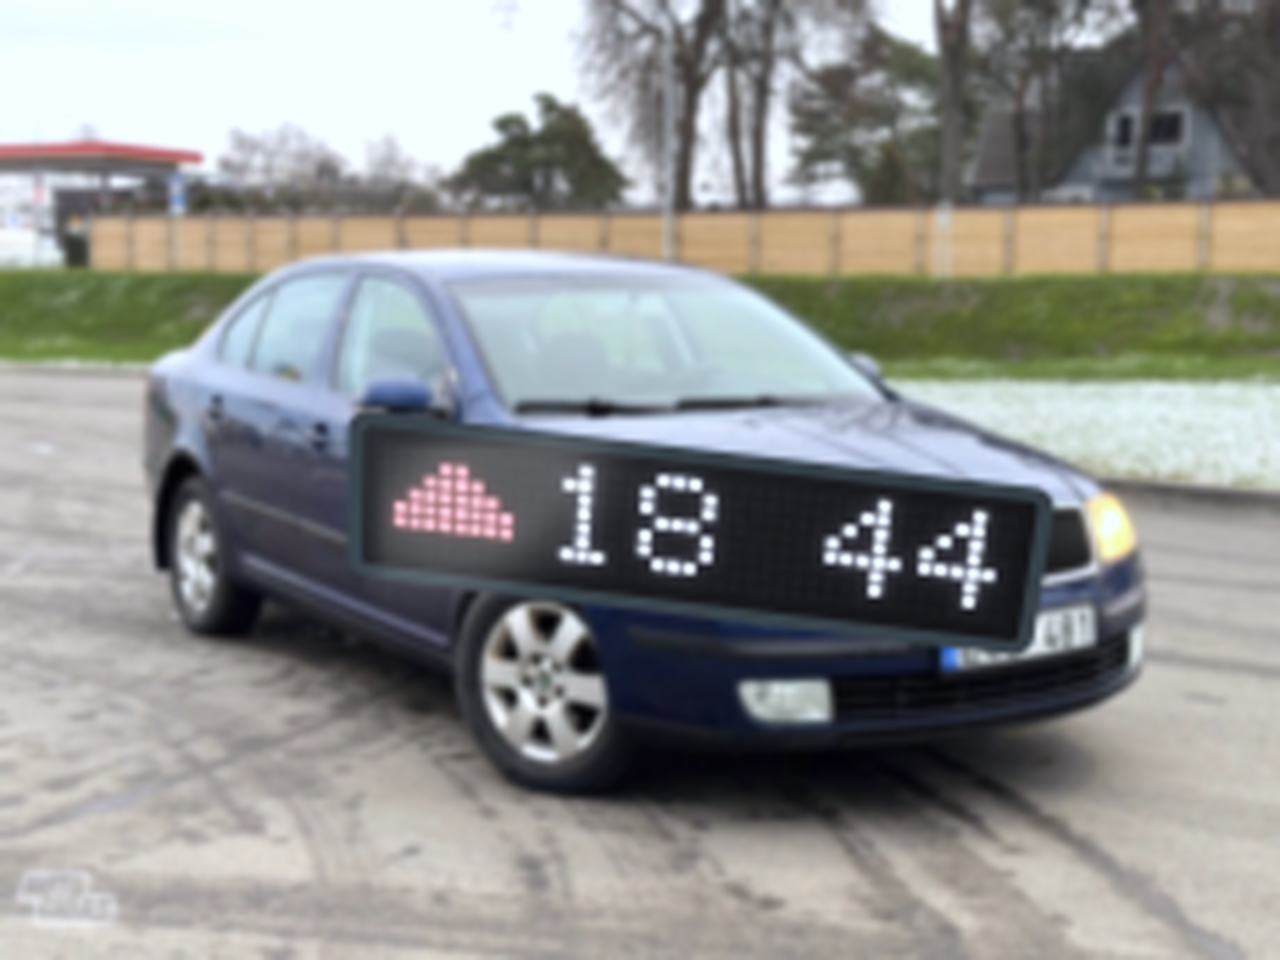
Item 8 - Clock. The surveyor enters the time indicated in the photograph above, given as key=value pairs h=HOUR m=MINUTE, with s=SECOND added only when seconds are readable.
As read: h=18 m=44
